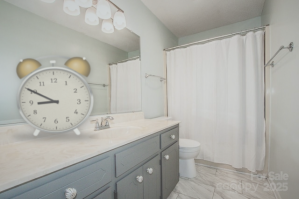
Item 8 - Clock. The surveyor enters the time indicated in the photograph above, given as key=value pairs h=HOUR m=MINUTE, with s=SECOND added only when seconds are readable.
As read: h=8 m=50
